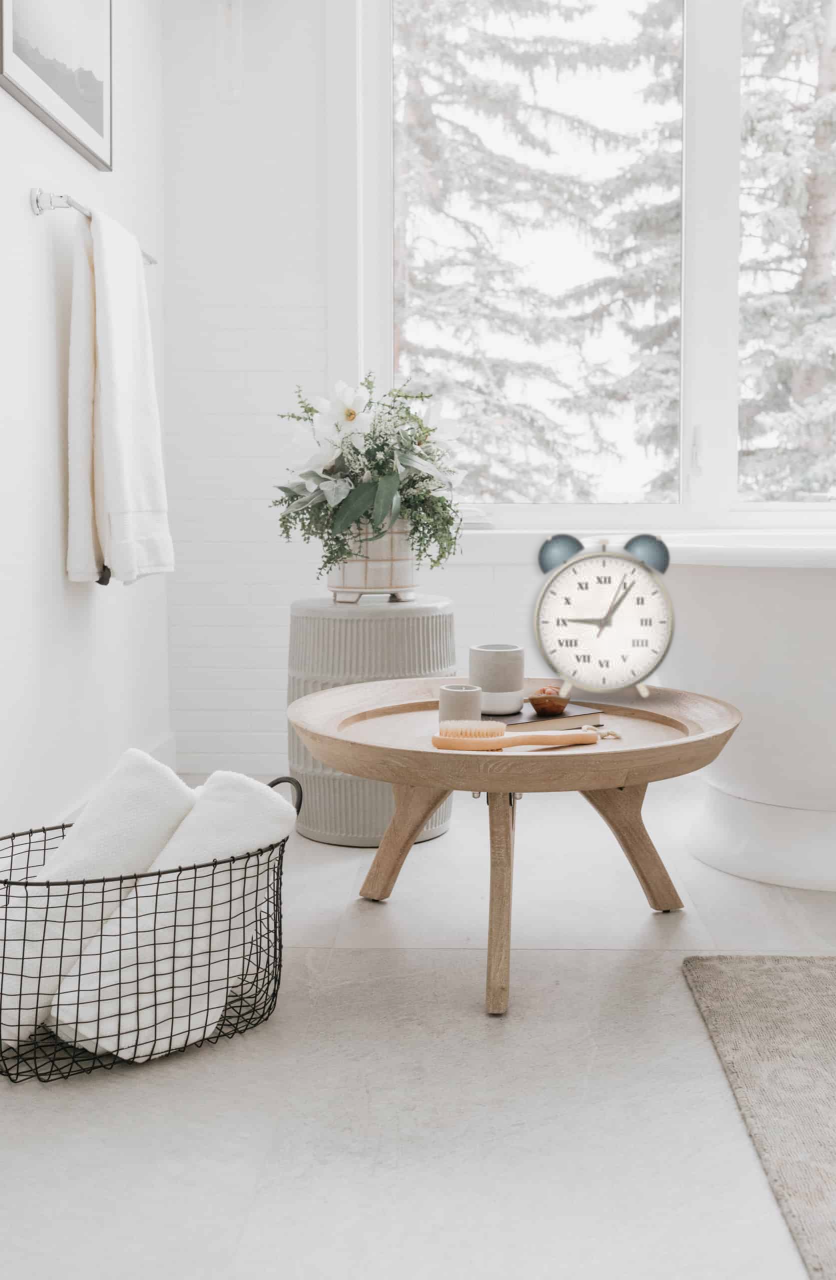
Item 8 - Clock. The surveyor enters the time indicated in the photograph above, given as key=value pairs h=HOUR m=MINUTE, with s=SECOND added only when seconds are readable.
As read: h=9 m=6 s=4
